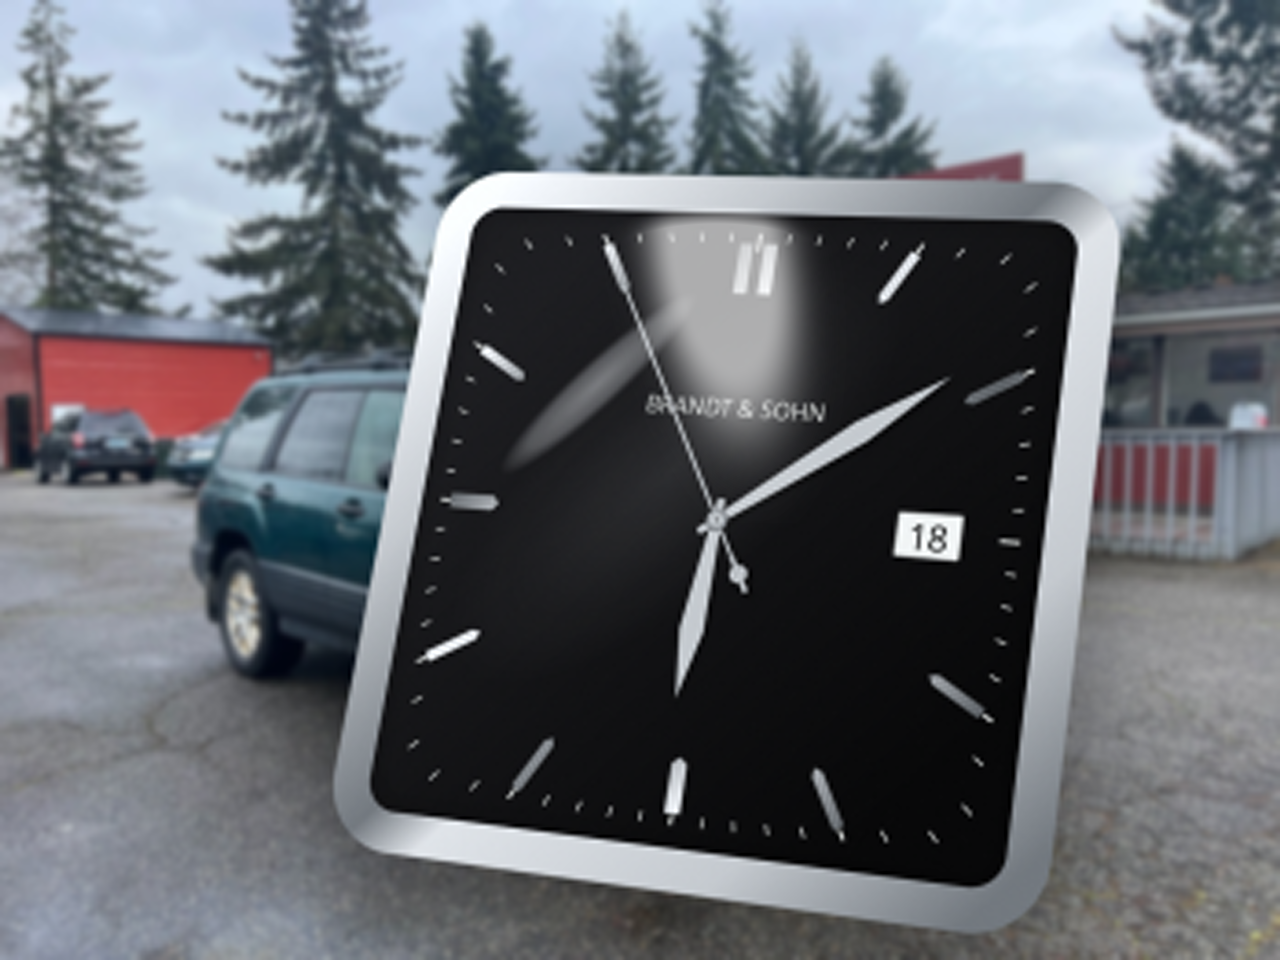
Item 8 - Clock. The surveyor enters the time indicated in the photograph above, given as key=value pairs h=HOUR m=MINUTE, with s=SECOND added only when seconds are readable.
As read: h=6 m=8 s=55
